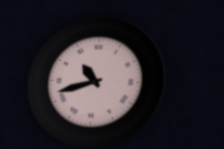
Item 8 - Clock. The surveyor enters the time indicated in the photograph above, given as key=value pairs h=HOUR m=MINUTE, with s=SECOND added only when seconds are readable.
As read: h=10 m=42
